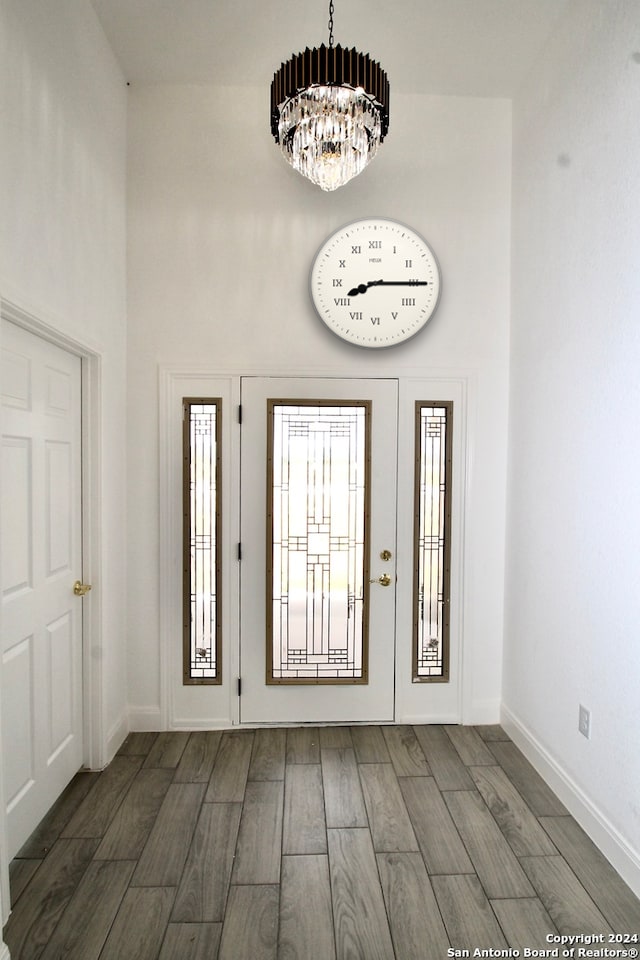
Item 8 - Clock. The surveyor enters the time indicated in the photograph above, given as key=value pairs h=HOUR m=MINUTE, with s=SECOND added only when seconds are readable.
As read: h=8 m=15
